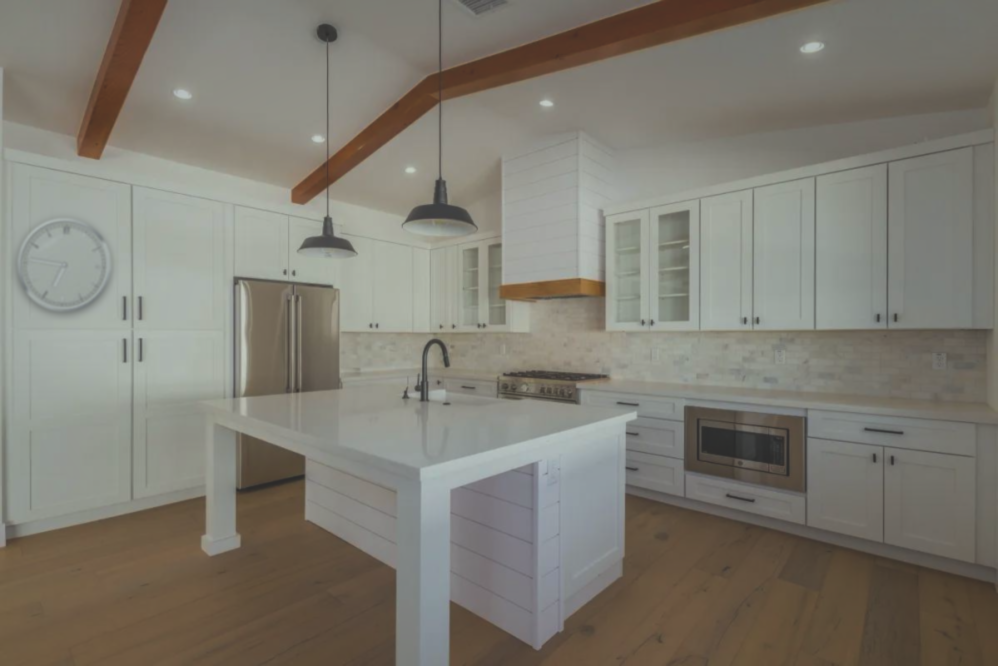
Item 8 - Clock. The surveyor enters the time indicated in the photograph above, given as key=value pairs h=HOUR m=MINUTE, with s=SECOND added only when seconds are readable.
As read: h=6 m=46
